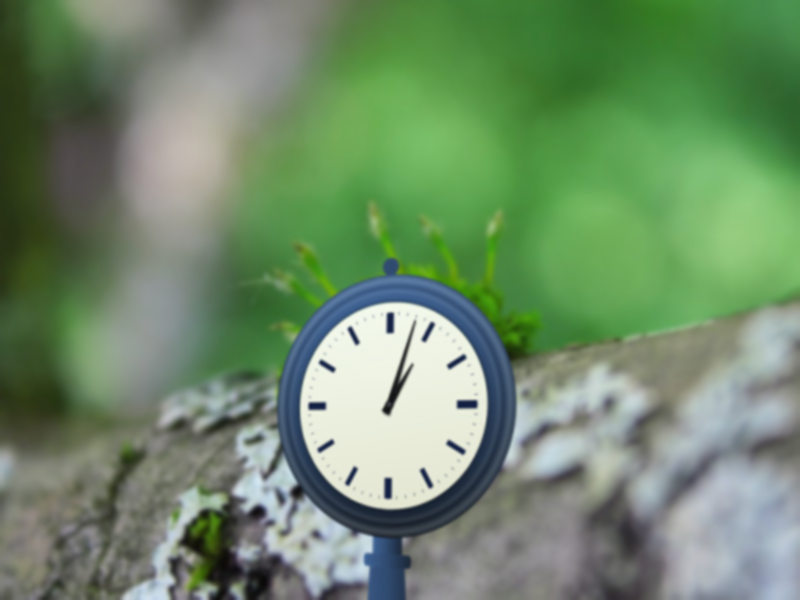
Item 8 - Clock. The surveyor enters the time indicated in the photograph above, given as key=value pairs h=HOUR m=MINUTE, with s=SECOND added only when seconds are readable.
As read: h=1 m=3
